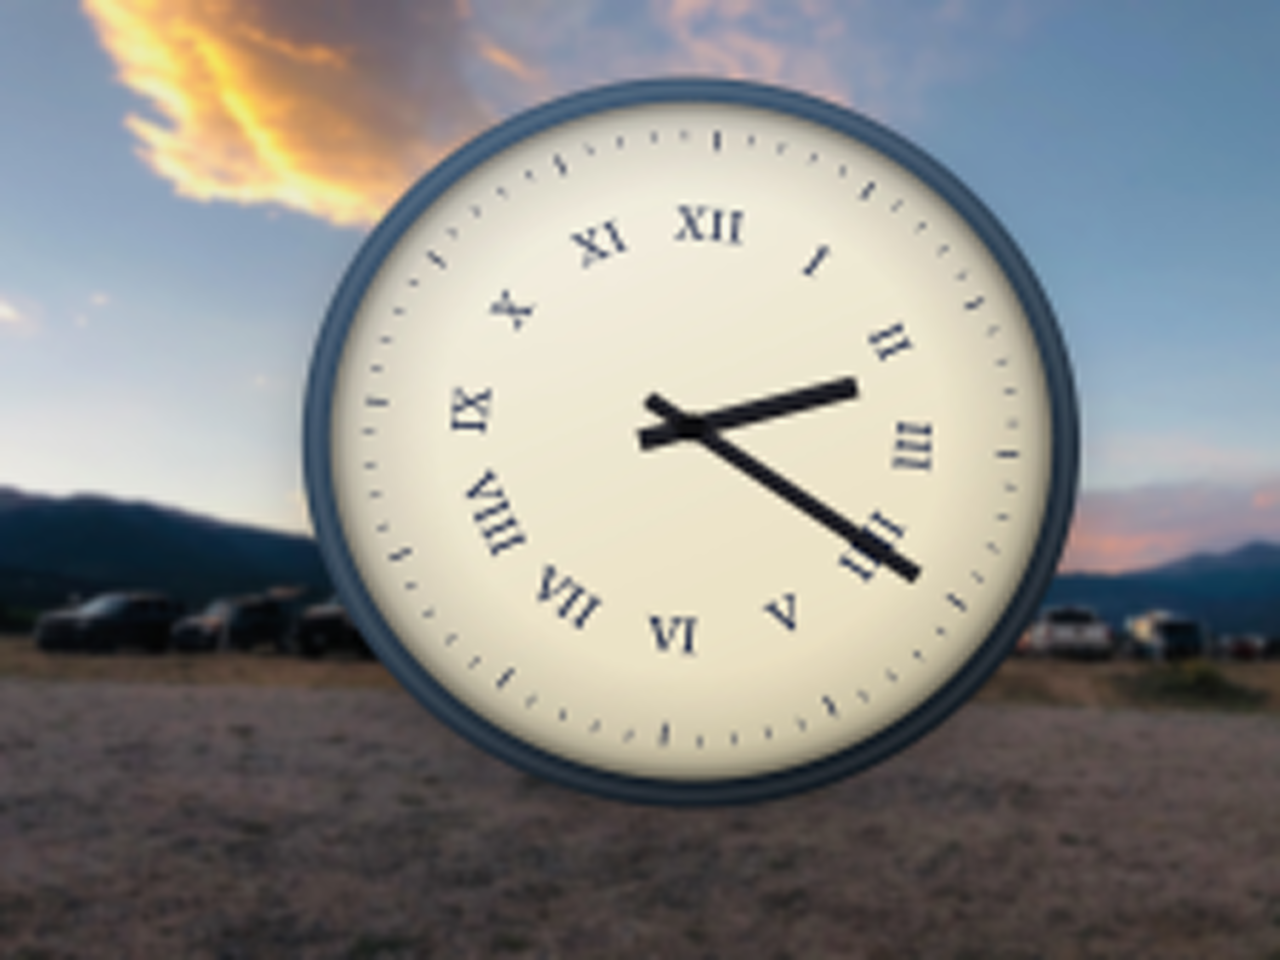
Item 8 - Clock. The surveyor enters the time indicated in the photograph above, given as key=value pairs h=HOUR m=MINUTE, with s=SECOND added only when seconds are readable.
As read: h=2 m=20
